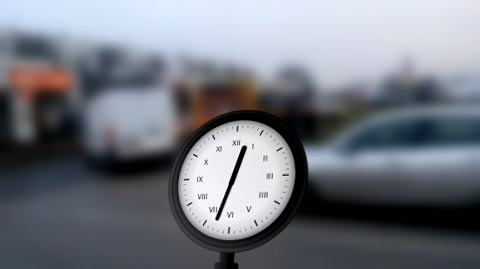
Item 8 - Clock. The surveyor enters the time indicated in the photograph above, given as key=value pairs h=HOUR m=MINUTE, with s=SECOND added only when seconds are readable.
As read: h=12 m=33
